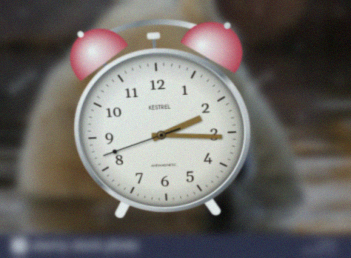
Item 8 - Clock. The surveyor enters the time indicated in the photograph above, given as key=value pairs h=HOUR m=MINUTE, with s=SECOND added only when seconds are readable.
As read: h=2 m=15 s=42
